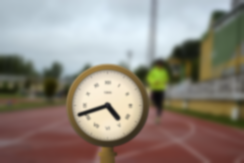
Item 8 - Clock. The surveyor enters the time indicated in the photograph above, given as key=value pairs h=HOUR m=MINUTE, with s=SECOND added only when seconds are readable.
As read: h=4 m=42
